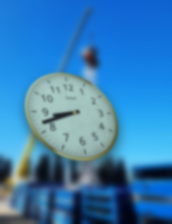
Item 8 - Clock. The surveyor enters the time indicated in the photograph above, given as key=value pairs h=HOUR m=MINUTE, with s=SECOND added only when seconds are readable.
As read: h=8 m=42
